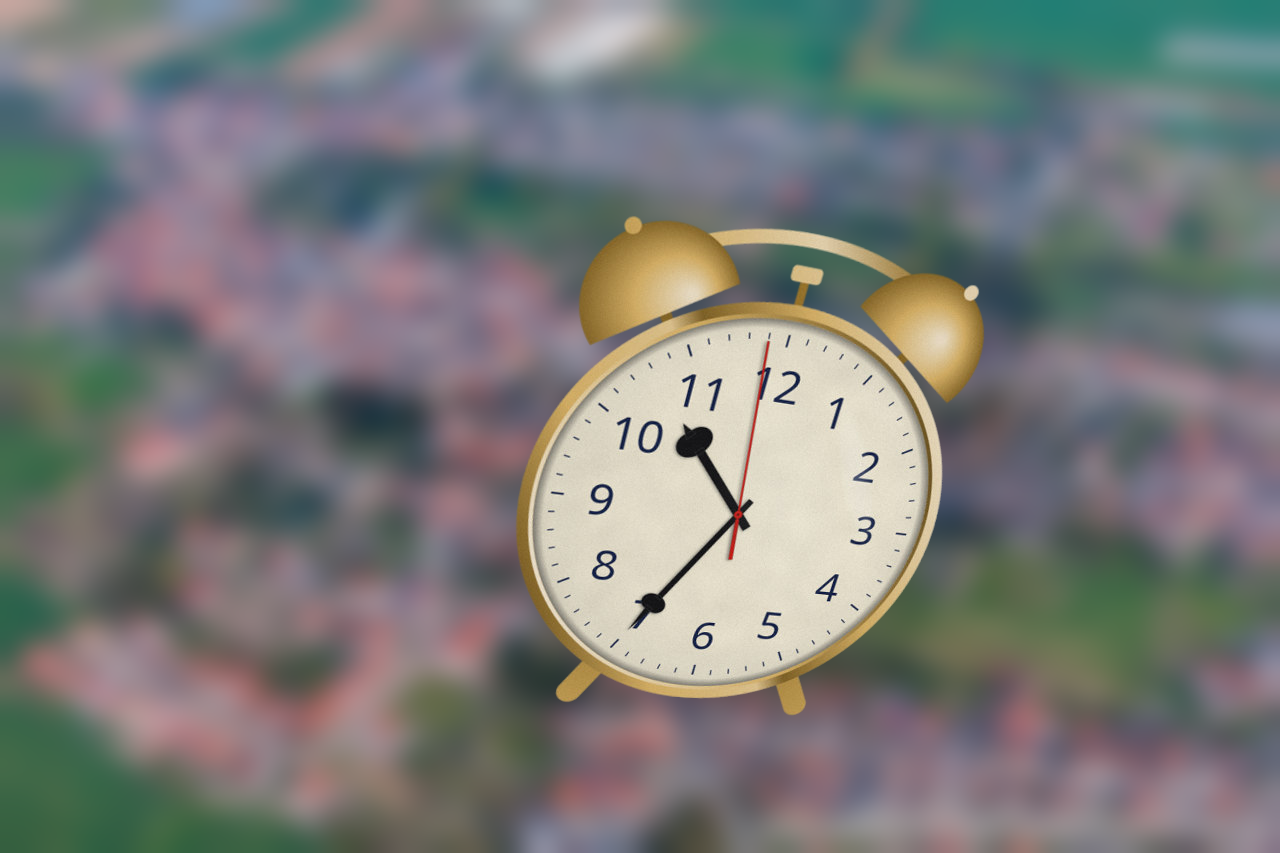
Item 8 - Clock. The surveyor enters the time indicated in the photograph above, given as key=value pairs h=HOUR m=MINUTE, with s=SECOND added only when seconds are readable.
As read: h=10 m=34 s=59
